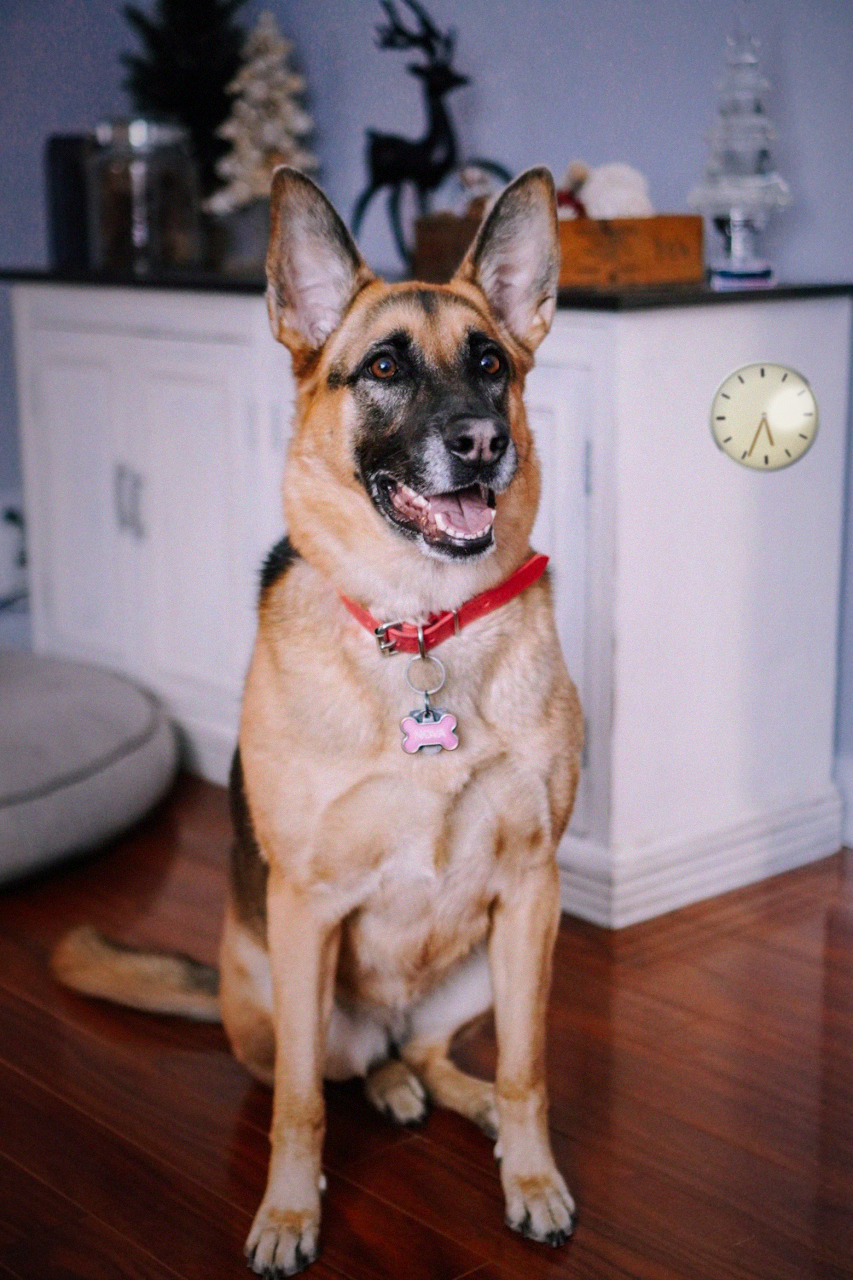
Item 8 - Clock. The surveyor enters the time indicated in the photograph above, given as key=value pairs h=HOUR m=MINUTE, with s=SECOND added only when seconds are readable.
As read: h=5 m=34
